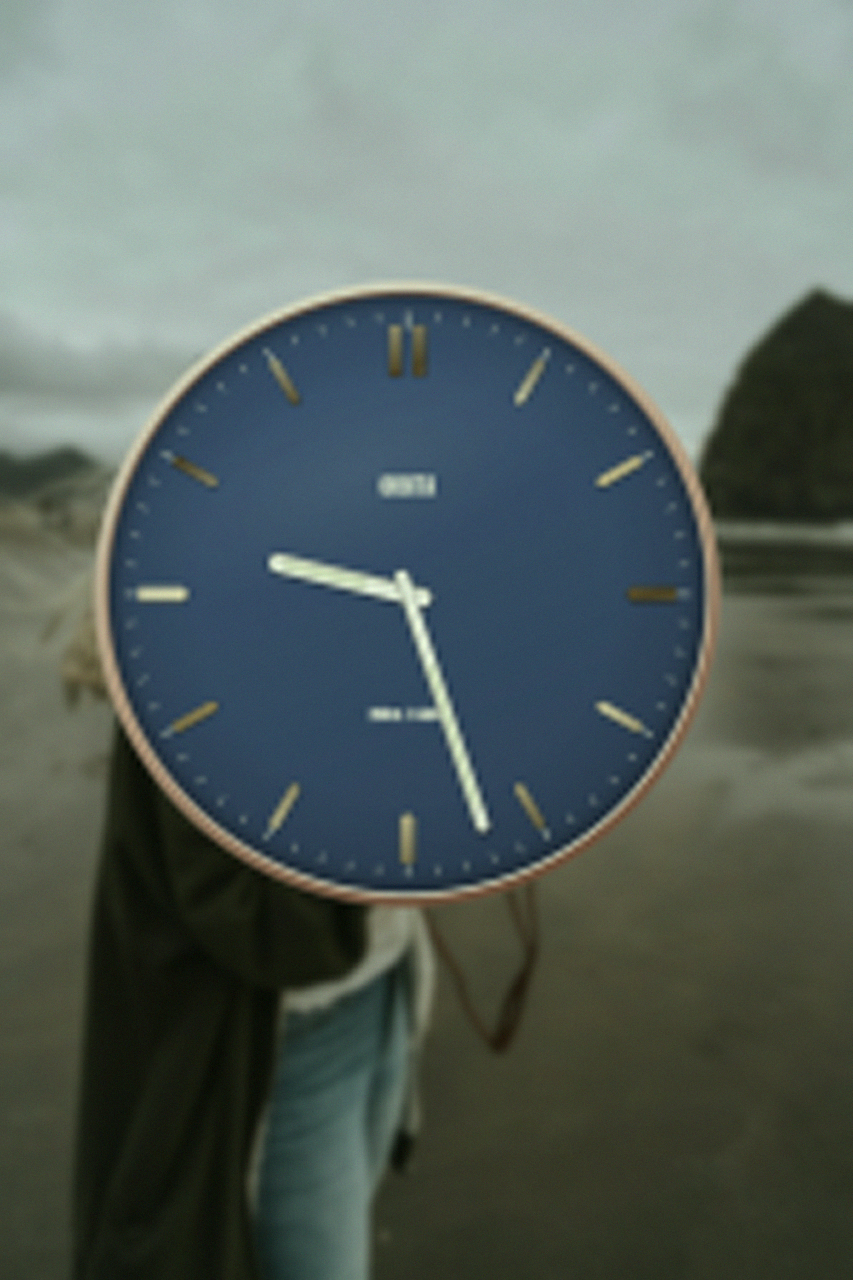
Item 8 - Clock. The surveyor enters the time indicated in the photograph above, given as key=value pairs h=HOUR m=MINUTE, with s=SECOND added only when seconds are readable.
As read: h=9 m=27
